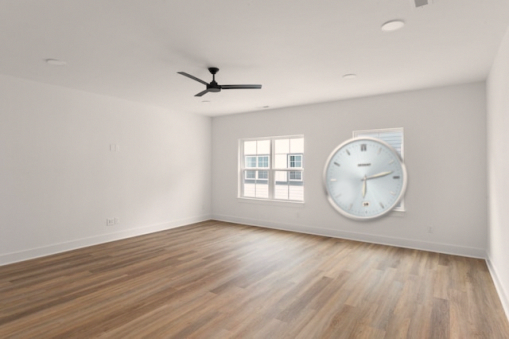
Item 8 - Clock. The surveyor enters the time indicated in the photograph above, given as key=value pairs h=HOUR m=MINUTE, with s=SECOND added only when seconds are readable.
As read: h=6 m=13
